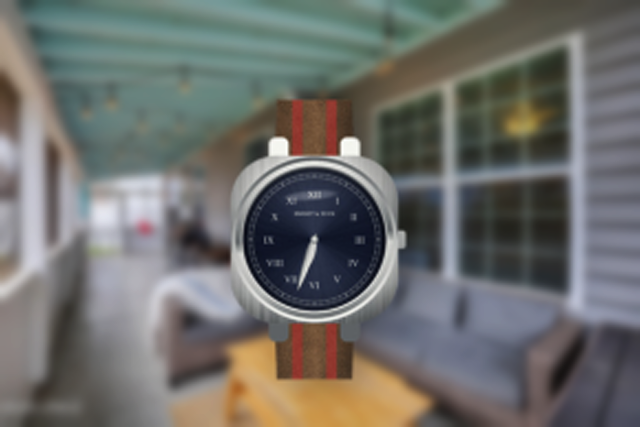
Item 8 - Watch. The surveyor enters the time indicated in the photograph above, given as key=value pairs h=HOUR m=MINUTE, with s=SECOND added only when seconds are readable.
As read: h=6 m=33
